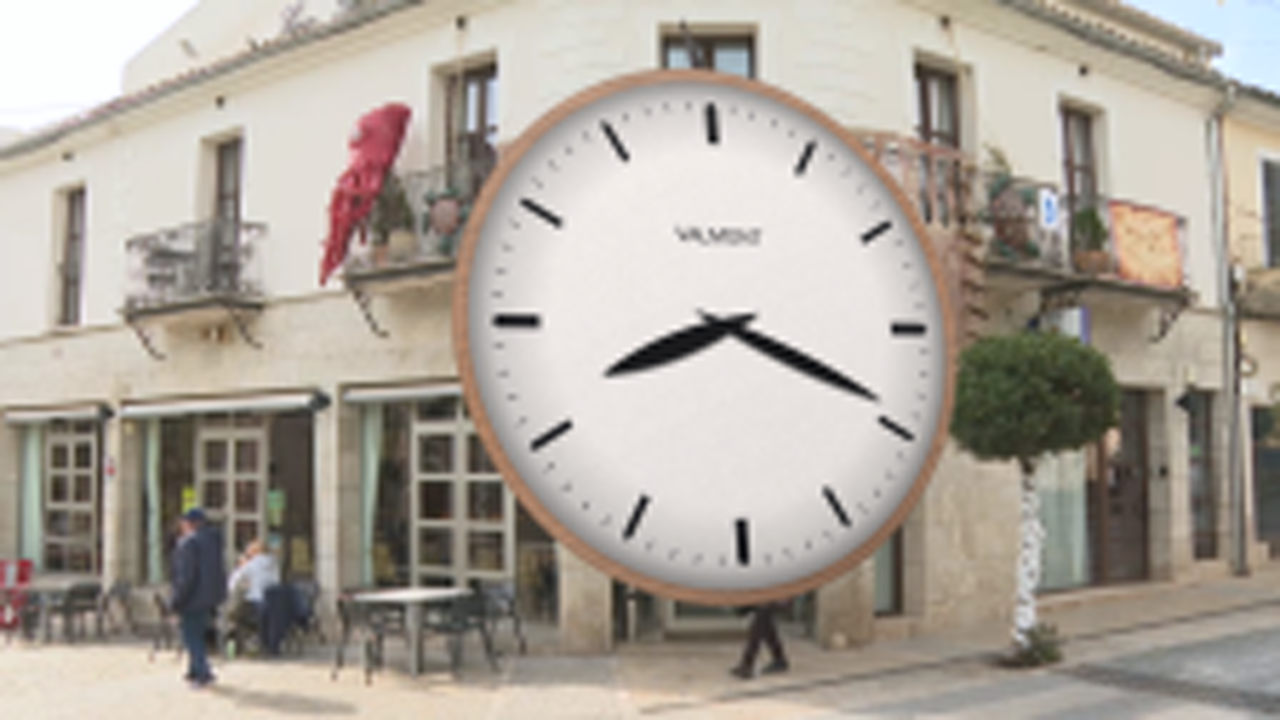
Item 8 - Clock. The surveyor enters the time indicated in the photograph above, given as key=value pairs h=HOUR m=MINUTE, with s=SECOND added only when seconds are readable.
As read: h=8 m=19
